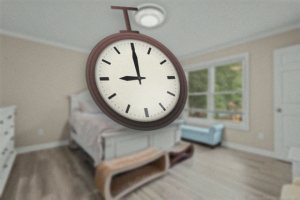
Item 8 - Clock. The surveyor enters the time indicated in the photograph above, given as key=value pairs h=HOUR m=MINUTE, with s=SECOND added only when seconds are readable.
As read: h=9 m=0
